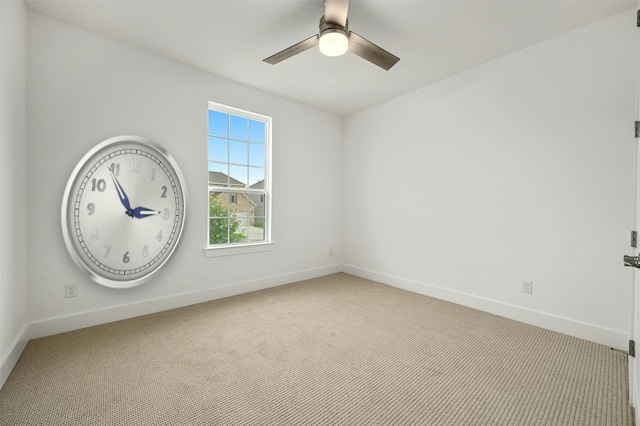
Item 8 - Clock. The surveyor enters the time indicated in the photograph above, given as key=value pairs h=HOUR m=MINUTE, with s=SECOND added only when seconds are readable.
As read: h=2 m=54
